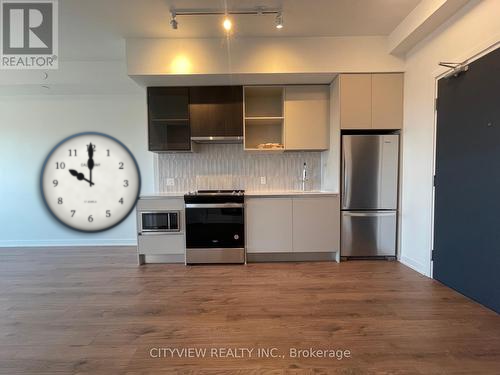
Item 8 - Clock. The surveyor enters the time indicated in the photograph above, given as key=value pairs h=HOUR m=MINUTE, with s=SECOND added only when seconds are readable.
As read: h=10 m=0
